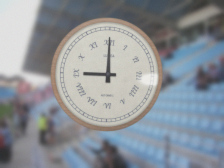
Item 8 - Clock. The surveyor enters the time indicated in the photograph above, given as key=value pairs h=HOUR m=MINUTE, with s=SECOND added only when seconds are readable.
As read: h=9 m=0
